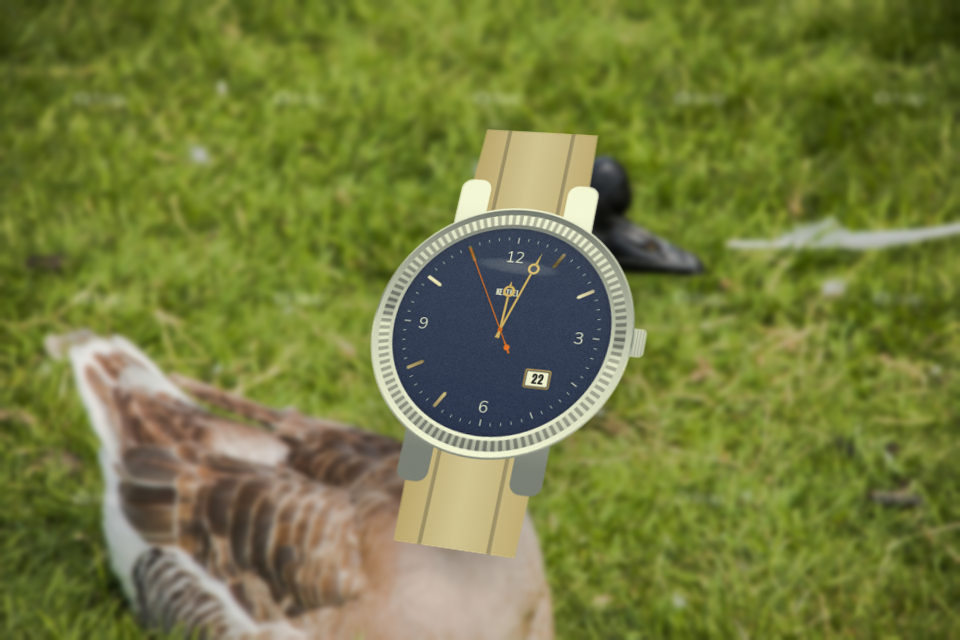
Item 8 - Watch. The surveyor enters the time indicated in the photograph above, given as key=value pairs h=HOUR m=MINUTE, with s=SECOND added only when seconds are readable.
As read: h=12 m=2 s=55
